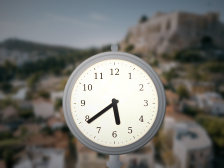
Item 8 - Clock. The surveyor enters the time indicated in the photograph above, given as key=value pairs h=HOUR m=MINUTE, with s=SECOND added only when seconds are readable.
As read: h=5 m=39
